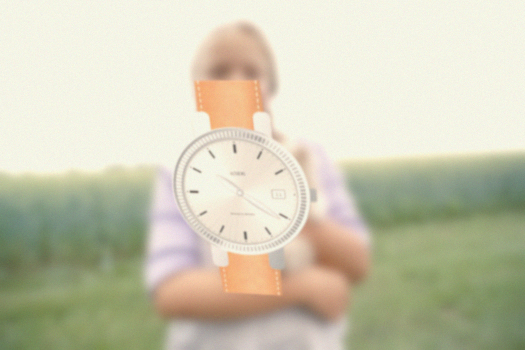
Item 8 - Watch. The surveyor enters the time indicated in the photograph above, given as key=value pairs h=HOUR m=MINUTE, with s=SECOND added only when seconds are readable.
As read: h=10 m=21
